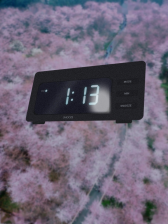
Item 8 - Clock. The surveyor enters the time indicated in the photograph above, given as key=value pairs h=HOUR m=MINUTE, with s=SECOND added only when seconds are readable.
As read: h=1 m=13
